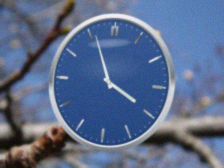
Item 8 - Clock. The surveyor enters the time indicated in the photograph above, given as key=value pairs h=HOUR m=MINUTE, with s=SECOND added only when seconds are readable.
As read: h=3 m=56
